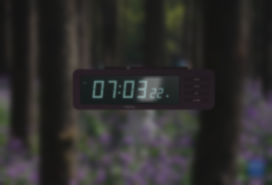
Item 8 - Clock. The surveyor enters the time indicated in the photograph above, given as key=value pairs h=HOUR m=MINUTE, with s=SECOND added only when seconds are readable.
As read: h=7 m=3
